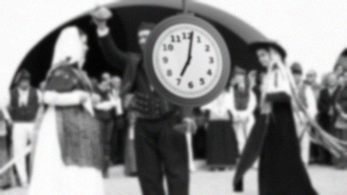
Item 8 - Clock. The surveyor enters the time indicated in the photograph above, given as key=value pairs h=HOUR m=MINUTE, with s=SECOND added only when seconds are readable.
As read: h=7 m=2
